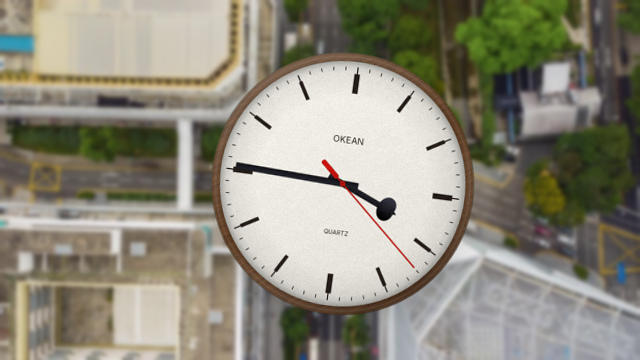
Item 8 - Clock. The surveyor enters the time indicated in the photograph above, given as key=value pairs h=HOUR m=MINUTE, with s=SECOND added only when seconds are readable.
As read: h=3 m=45 s=22
